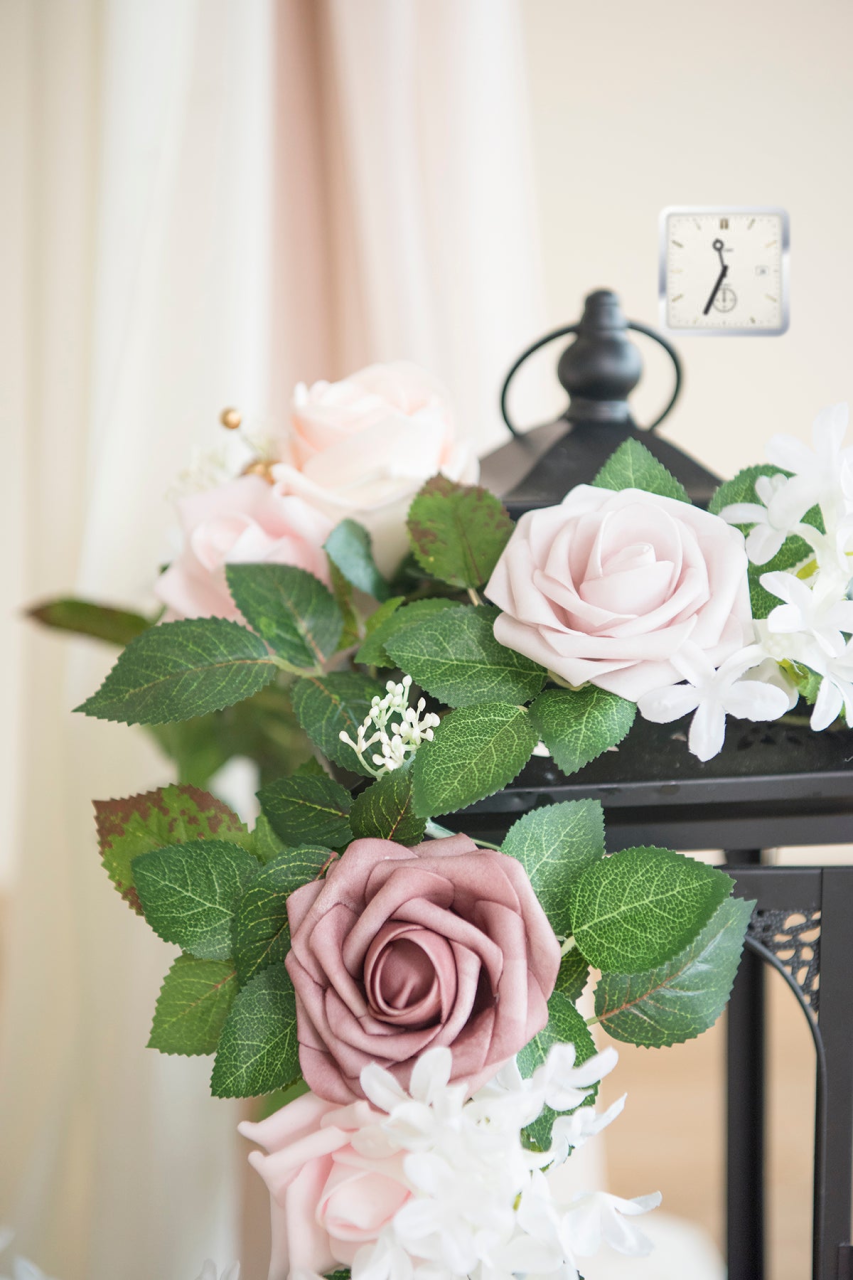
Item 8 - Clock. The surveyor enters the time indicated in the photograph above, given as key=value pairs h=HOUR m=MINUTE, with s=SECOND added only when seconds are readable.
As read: h=11 m=34
